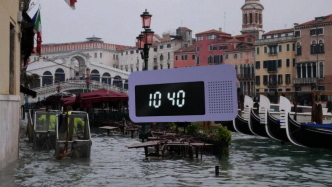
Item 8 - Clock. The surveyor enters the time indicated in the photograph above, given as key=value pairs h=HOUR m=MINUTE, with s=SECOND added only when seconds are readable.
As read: h=10 m=40
